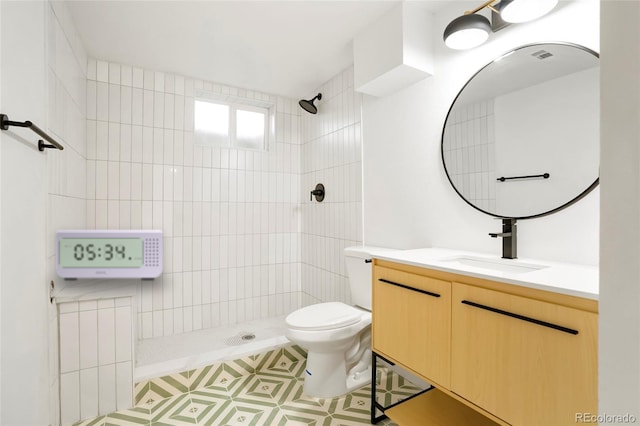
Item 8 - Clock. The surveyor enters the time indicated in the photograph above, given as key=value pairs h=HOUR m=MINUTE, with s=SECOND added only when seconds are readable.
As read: h=5 m=34
